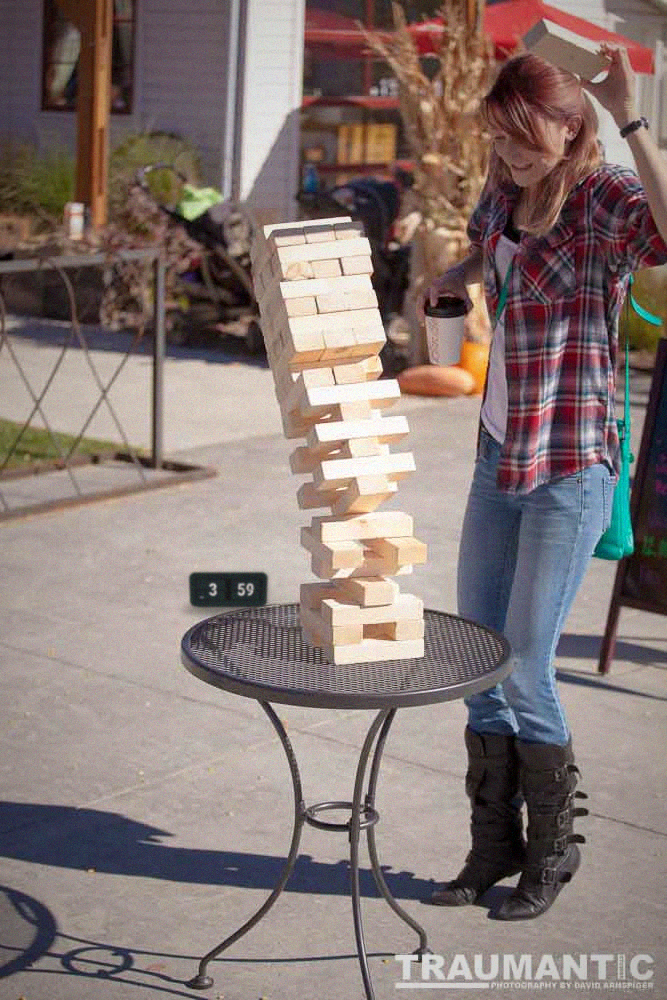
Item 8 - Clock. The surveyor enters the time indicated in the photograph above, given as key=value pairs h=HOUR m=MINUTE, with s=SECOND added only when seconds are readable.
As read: h=3 m=59
